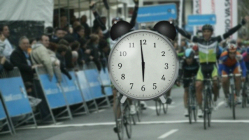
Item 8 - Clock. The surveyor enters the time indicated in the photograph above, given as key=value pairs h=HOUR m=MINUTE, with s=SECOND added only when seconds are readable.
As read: h=5 m=59
